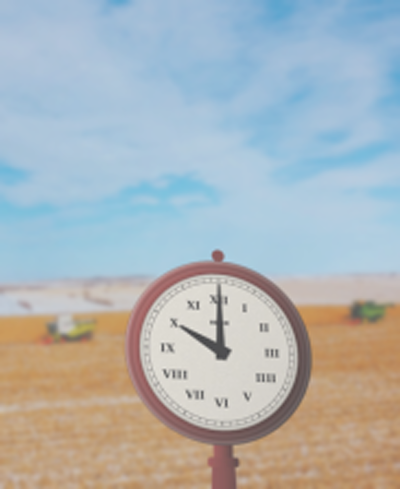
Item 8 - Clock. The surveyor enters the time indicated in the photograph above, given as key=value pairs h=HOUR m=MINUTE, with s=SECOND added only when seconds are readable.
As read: h=10 m=0
